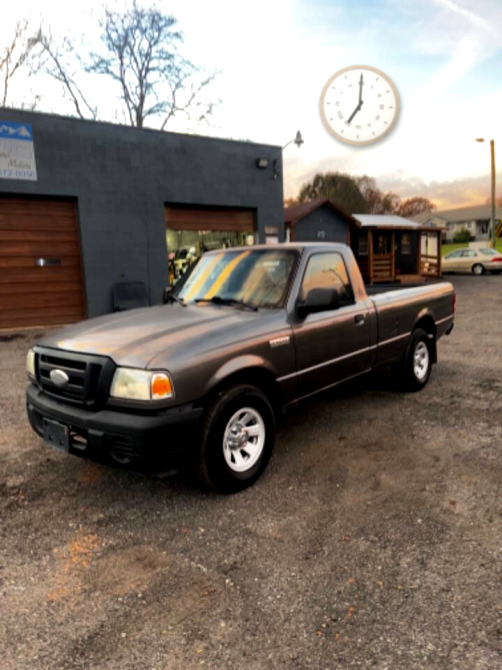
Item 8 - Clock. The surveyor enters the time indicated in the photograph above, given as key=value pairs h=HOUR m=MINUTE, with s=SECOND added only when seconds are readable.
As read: h=7 m=0
